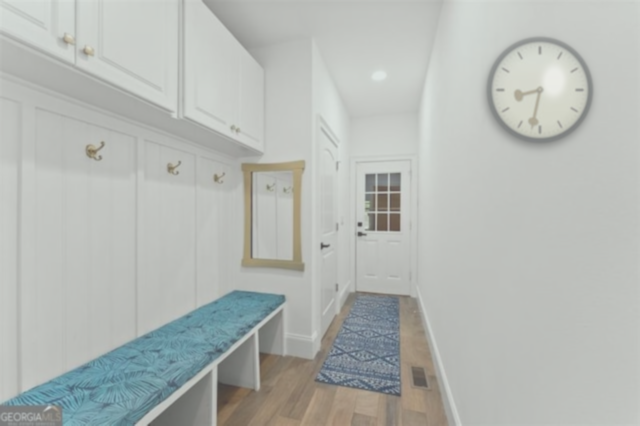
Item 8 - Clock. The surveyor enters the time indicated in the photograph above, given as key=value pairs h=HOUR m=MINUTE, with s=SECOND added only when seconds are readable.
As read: h=8 m=32
